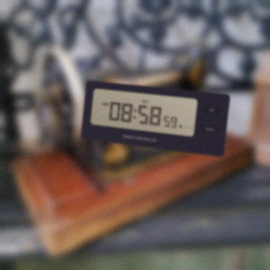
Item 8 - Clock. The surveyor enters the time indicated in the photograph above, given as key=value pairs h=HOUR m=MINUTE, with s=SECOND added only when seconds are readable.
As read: h=8 m=58
